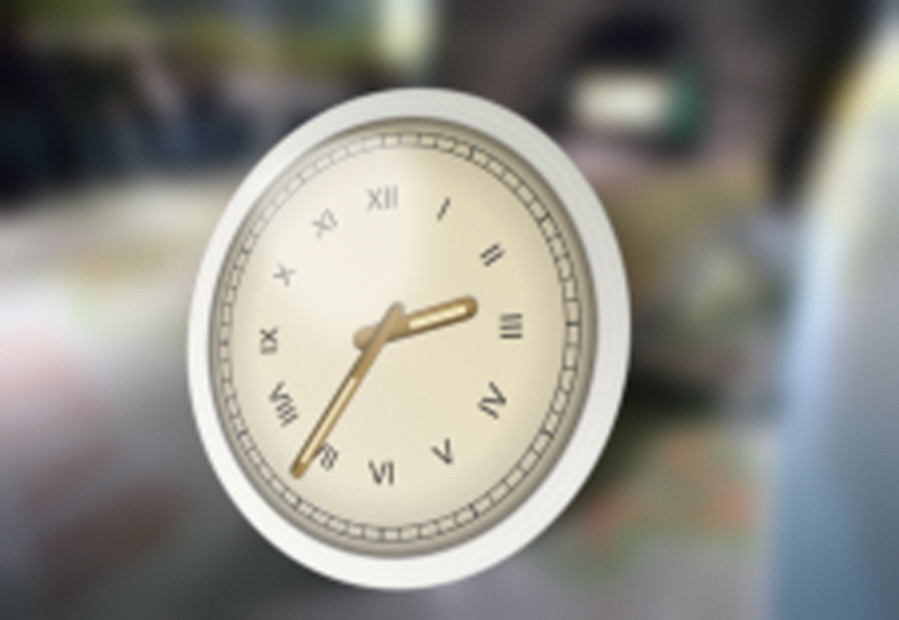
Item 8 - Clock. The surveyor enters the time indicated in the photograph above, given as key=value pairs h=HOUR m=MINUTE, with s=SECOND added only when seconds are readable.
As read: h=2 m=36
